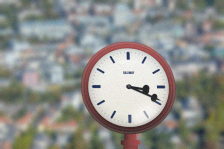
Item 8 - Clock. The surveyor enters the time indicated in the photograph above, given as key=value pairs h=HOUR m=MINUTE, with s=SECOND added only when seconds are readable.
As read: h=3 m=19
